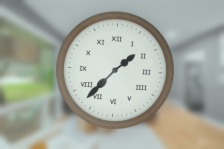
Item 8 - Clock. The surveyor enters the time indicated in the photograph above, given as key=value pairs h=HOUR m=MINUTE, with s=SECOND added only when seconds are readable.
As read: h=1 m=37
